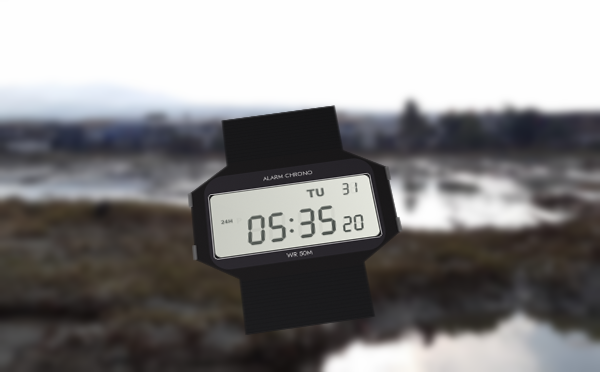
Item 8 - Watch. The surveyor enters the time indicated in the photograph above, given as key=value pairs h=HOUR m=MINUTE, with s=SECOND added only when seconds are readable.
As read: h=5 m=35 s=20
